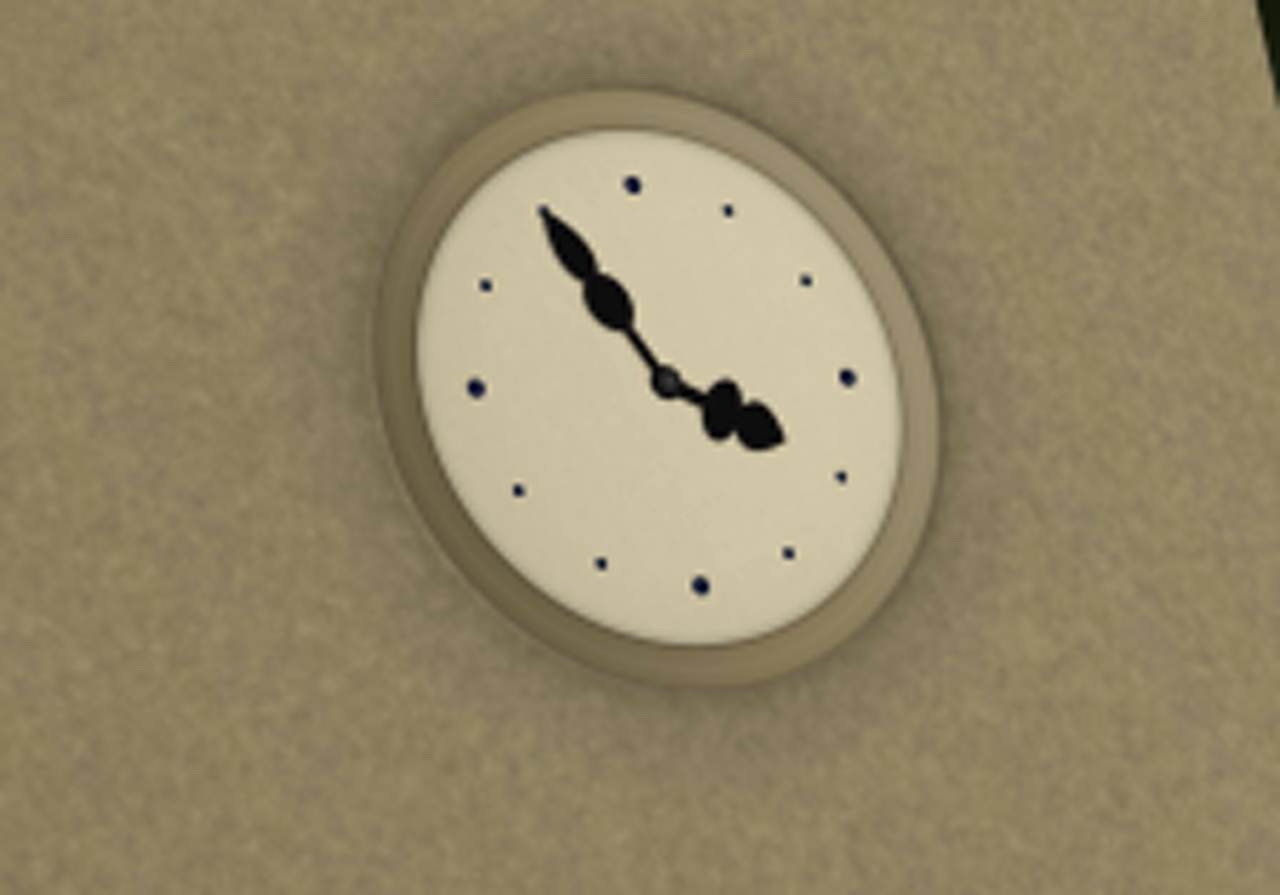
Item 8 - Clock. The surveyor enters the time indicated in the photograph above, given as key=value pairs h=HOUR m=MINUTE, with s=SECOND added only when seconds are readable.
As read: h=3 m=55
